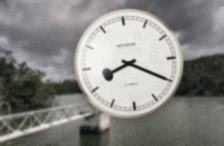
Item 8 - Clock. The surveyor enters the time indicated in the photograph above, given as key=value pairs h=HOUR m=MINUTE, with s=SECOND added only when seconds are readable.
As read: h=8 m=20
